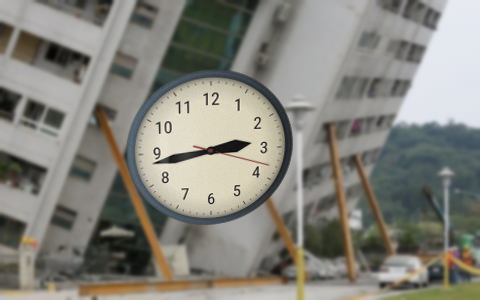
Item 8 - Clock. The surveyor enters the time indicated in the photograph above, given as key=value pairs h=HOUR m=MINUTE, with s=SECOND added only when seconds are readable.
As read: h=2 m=43 s=18
